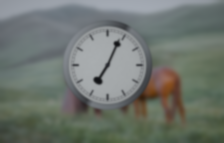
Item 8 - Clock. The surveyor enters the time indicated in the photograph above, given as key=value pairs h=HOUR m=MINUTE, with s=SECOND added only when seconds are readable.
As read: h=7 m=4
